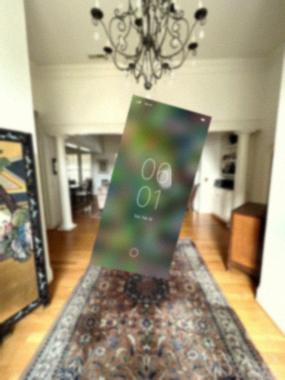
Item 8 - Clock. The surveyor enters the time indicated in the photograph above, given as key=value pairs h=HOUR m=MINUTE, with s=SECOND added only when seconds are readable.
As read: h=6 m=1
